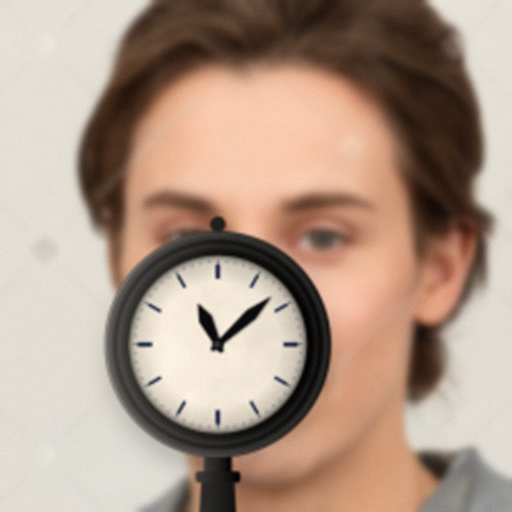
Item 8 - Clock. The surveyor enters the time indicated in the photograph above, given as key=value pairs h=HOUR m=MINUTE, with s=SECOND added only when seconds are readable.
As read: h=11 m=8
